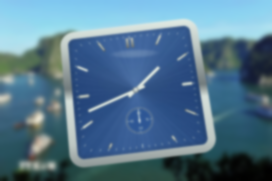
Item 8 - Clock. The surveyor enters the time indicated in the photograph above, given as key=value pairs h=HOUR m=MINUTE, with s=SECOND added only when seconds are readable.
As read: h=1 m=42
